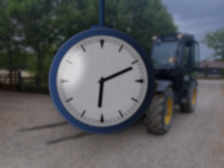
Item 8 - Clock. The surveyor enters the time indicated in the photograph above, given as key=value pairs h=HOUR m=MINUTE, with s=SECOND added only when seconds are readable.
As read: h=6 m=11
